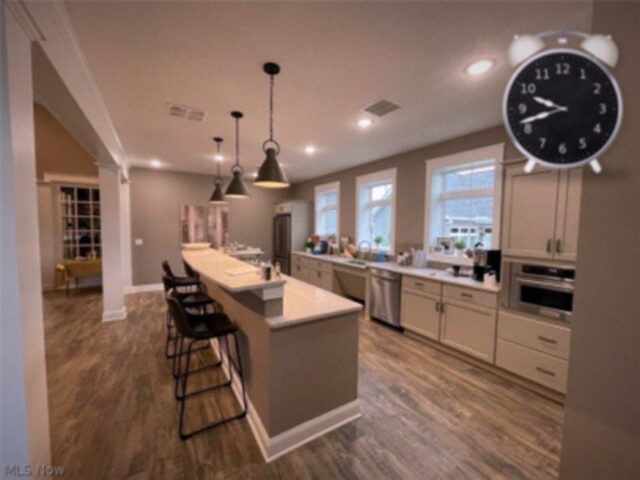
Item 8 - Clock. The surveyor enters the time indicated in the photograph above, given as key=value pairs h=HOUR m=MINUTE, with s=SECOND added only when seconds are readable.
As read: h=9 m=42
